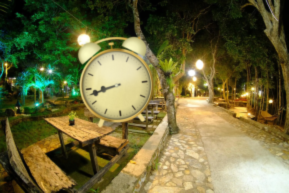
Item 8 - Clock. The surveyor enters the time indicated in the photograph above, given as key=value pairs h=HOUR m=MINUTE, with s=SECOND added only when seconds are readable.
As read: h=8 m=43
